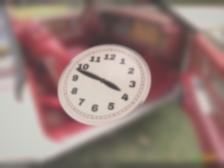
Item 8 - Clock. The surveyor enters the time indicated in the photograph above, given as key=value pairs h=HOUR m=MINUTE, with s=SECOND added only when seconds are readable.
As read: h=3 m=48
